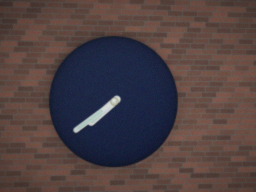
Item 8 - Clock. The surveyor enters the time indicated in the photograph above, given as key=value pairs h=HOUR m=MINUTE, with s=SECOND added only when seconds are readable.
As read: h=7 m=39
